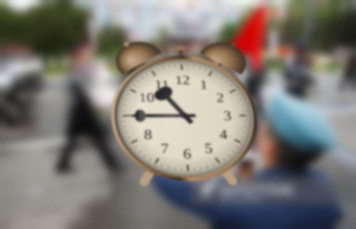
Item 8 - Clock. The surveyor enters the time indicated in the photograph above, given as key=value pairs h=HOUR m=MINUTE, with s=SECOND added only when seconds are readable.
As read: h=10 m=45
